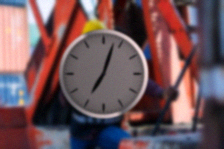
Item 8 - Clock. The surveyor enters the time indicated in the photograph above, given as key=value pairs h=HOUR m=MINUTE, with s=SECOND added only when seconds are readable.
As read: h=7 m=3
